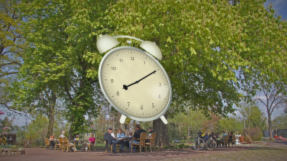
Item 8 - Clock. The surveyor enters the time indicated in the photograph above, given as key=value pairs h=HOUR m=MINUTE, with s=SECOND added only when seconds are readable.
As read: h=8 m=10
